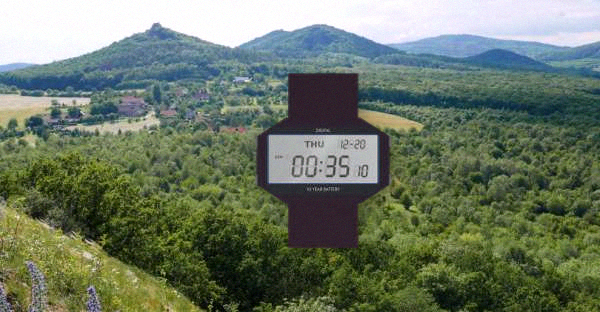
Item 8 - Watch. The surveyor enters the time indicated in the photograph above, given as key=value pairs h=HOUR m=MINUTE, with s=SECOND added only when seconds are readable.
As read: h=0 m=35 s=10
